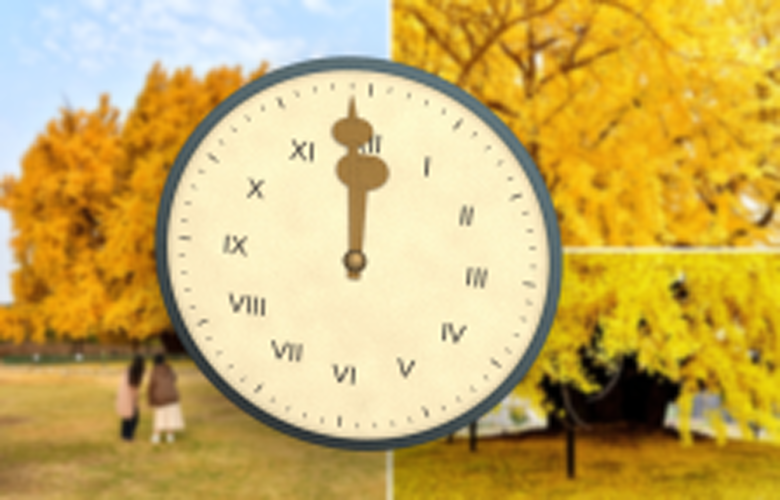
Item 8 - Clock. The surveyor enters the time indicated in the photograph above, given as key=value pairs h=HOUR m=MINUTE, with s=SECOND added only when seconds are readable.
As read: h=11 m=59
